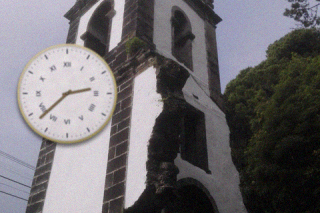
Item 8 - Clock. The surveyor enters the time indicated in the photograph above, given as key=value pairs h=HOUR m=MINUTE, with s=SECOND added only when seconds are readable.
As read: h=2 m=38
